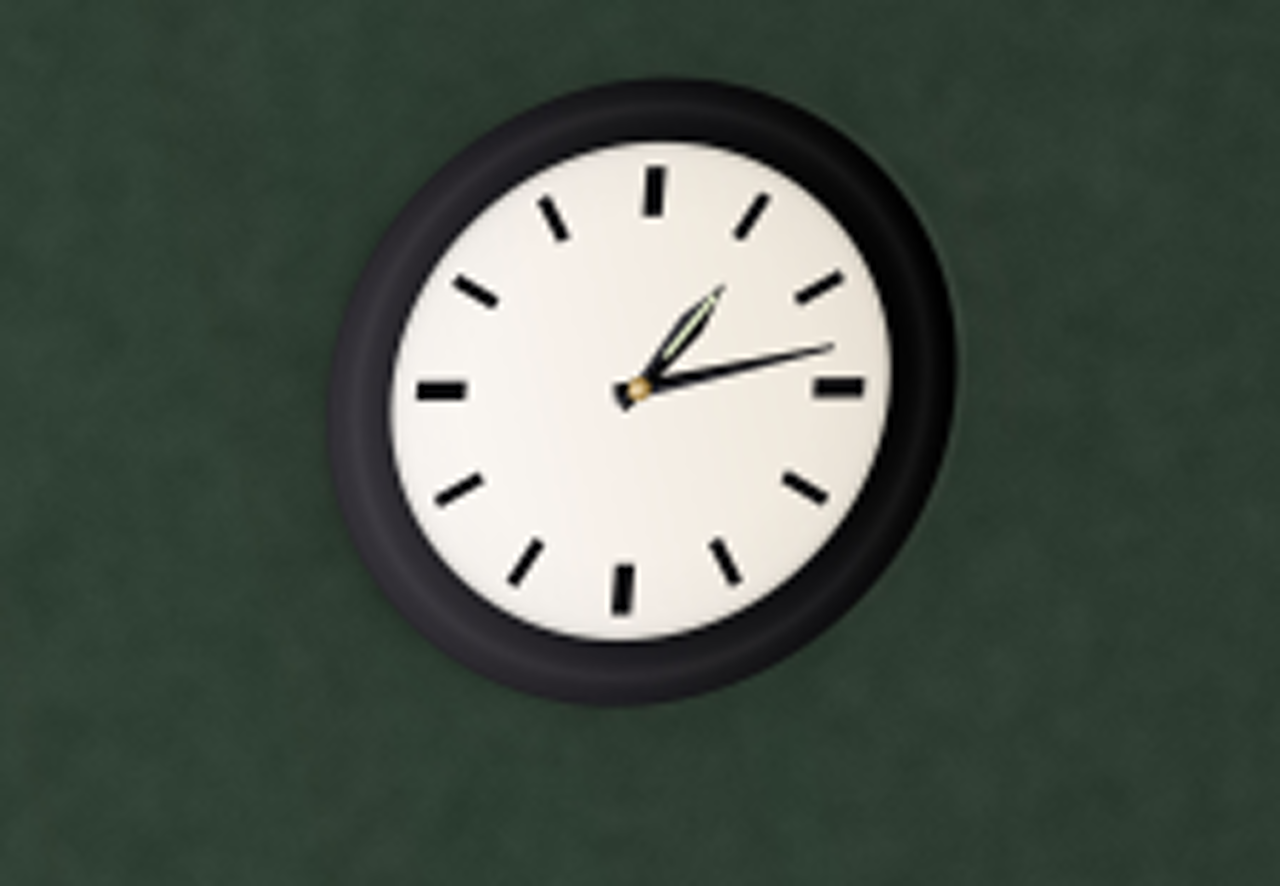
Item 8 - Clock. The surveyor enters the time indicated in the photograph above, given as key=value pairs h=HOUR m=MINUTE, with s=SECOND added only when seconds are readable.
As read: h=1 m=13
